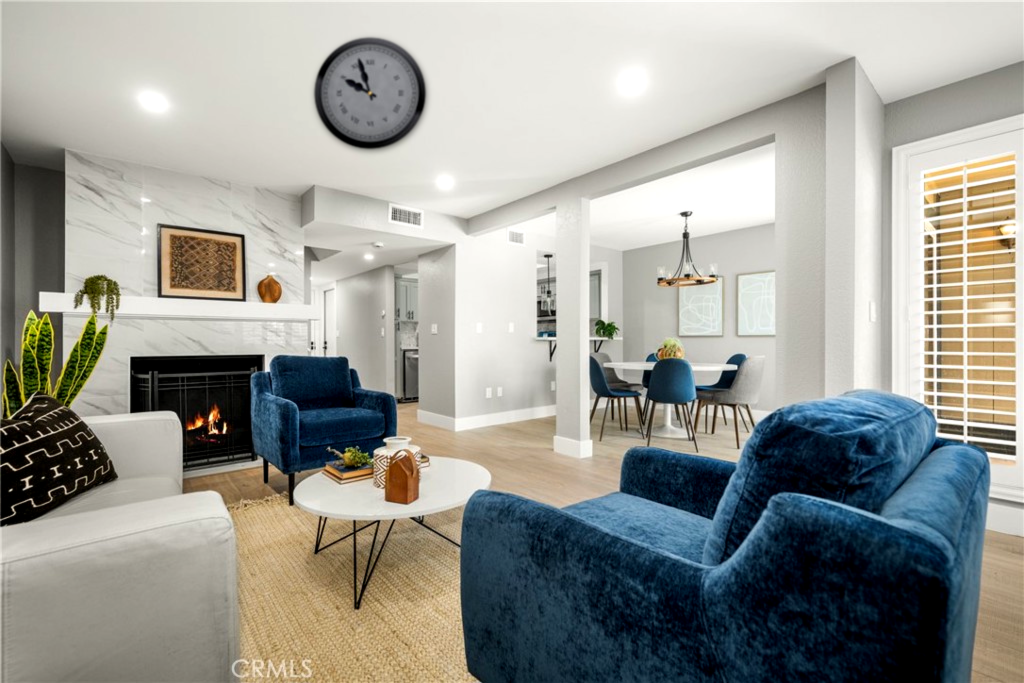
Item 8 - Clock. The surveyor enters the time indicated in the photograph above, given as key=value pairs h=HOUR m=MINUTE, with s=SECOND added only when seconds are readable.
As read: h=9 m=57
